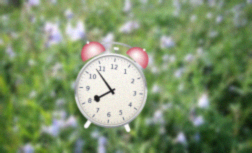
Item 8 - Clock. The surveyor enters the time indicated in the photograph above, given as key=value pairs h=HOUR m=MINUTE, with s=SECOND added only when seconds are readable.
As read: h=7 m=53
